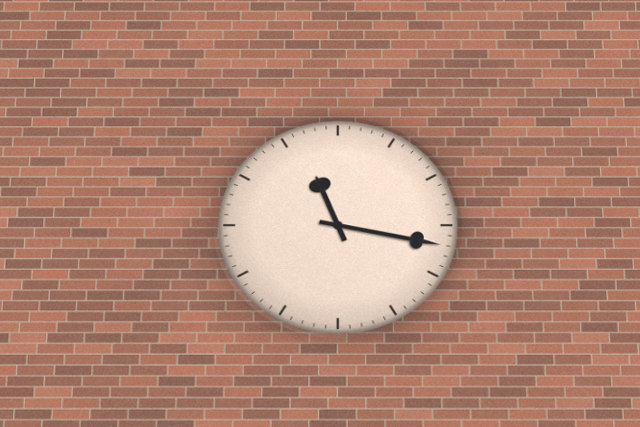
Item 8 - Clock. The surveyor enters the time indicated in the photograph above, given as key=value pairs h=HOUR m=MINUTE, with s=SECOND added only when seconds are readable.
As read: h=11 m=17
